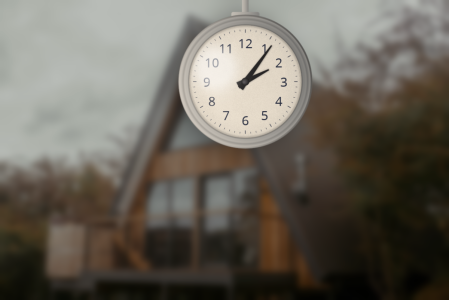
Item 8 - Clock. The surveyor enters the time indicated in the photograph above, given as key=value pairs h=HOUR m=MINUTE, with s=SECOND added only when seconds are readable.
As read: h=2 m=6
